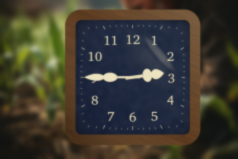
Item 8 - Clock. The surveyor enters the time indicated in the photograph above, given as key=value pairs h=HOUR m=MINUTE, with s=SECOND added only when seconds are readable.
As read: h=2 m=45
